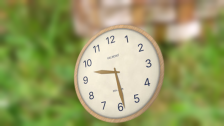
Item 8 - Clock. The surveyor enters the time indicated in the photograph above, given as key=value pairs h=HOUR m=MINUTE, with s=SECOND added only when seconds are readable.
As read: h=9 m=29
